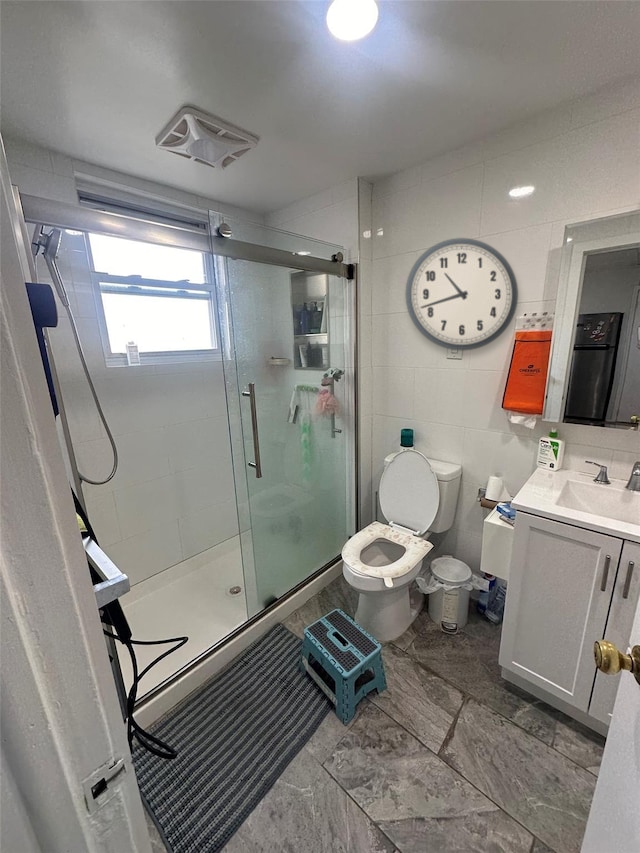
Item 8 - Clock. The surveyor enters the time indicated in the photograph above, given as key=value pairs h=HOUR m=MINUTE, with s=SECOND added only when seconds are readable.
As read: h=10 m=42
